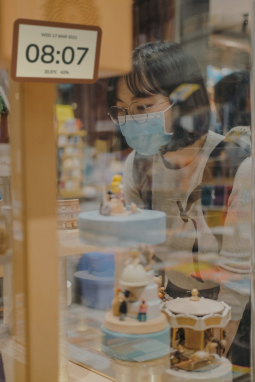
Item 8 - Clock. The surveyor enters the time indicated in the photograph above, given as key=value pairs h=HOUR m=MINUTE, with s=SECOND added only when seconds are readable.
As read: h=8 m=7
